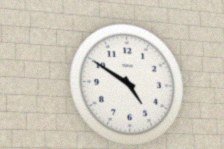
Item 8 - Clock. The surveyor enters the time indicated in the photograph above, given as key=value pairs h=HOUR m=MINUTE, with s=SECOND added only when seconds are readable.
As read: h=4 m=50
